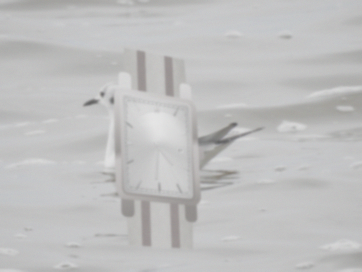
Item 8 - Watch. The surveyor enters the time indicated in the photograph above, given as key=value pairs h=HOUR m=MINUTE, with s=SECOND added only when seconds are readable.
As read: h=4 m=31
